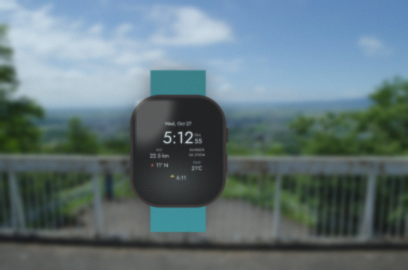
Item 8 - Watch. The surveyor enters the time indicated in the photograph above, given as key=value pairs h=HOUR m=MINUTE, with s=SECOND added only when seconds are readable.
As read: h=5 m=12
